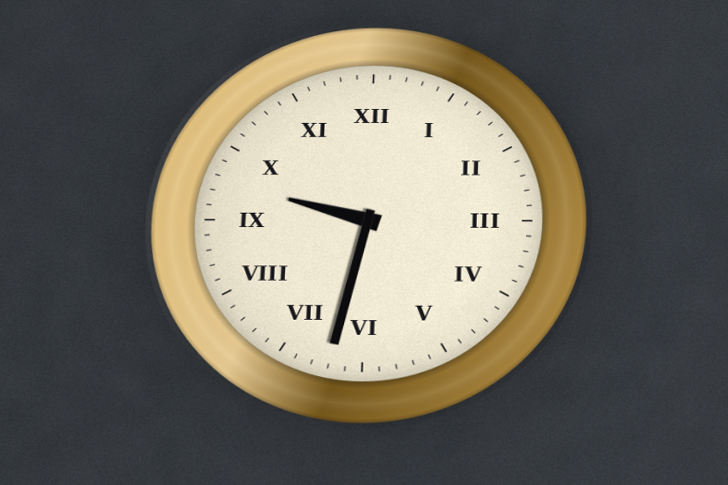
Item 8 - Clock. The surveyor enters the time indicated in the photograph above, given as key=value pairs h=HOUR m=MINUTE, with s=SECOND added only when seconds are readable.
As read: h=9 m=32
